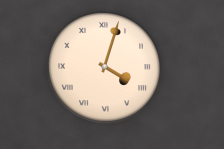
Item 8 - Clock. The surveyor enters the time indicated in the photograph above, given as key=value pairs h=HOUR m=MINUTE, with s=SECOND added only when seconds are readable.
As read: h=4 m=3
